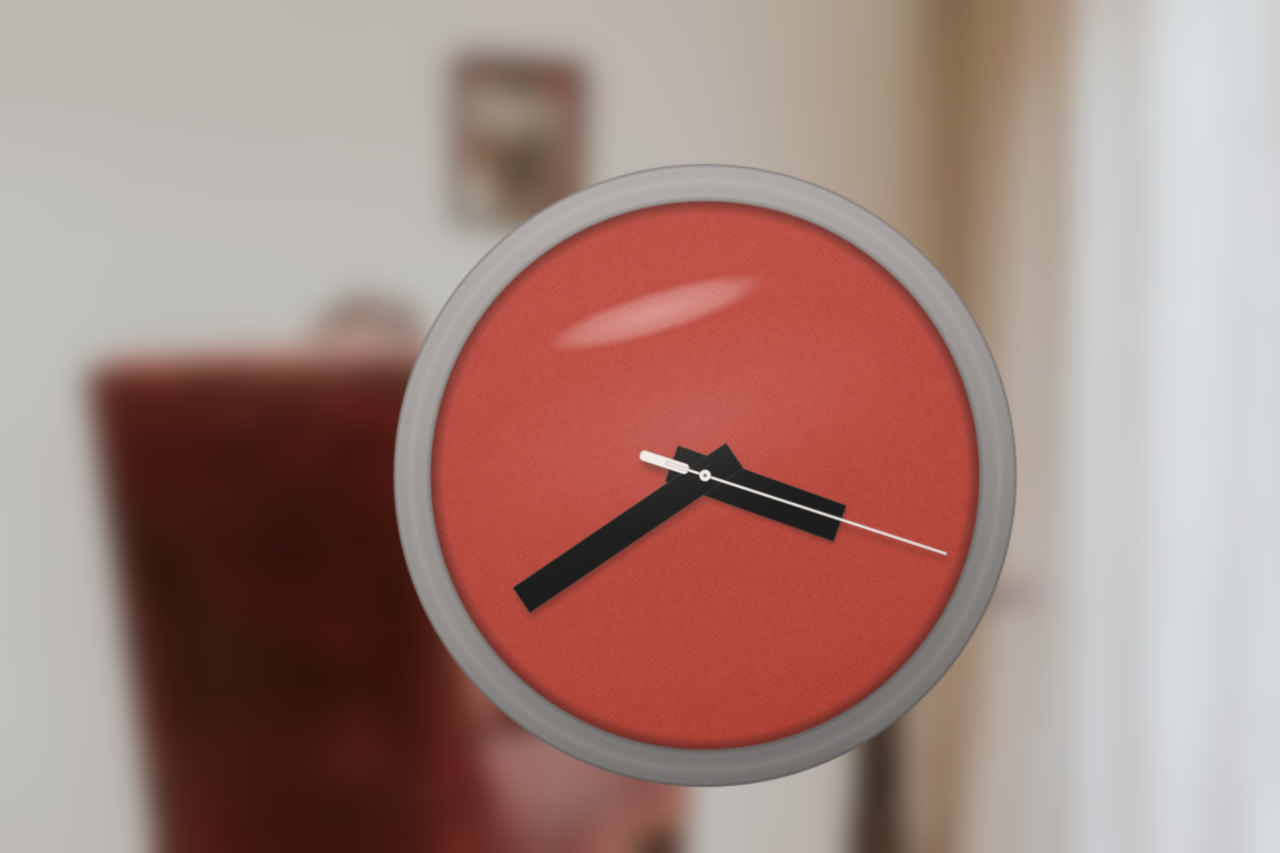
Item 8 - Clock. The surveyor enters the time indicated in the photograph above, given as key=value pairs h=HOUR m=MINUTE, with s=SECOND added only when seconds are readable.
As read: h=3 m=39 s=18
